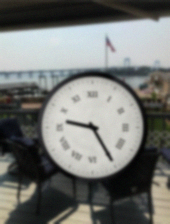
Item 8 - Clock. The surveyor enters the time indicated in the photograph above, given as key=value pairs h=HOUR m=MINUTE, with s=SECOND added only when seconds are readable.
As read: h=9 m=25
